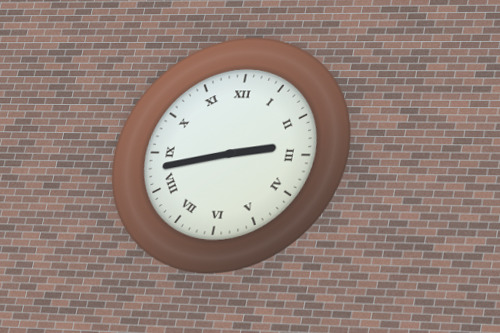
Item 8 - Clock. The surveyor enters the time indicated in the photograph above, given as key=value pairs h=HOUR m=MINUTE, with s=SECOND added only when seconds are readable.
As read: h=2 m=43
